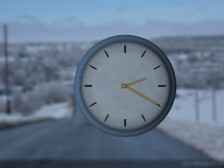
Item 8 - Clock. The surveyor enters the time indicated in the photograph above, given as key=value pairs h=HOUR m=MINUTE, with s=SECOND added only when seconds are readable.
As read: h=2 m=20
